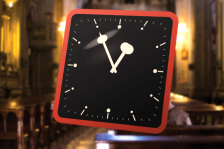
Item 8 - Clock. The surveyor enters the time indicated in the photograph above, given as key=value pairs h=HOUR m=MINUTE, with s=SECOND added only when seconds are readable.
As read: h=12 m=55
